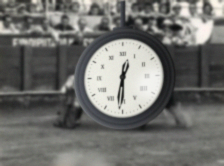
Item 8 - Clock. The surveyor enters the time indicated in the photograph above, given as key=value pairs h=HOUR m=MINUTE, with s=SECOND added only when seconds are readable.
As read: h=12 m=31
